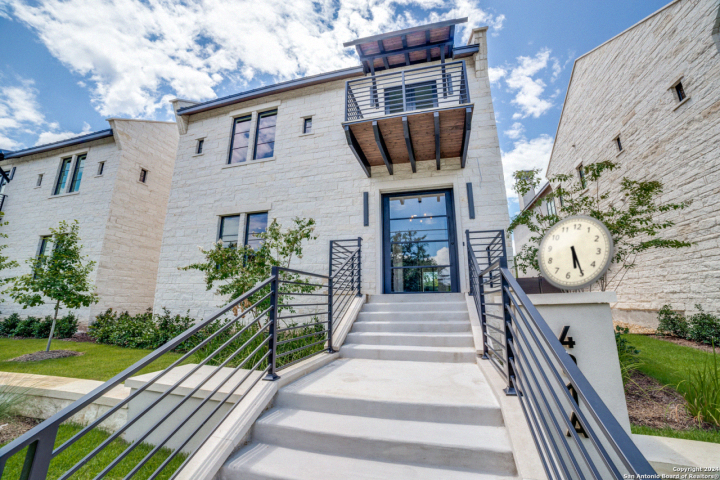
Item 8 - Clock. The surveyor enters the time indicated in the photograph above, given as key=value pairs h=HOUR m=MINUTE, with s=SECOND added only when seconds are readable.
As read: h=5 m=25
